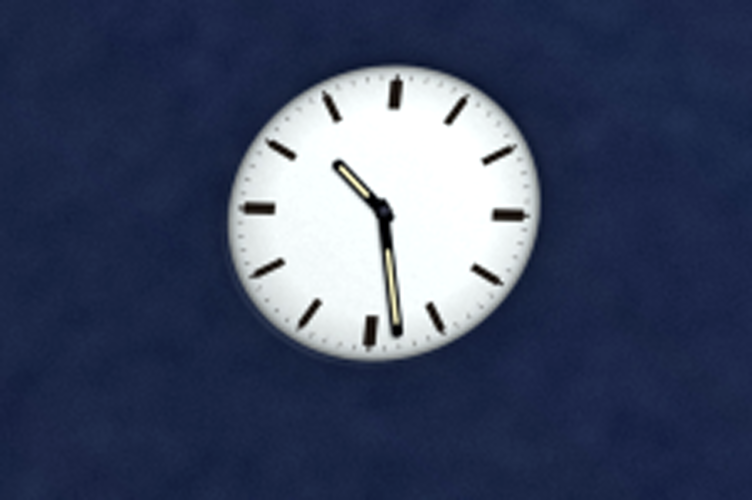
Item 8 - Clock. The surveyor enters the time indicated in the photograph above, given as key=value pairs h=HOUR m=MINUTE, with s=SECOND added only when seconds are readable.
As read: h=10 m=28
